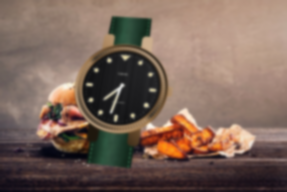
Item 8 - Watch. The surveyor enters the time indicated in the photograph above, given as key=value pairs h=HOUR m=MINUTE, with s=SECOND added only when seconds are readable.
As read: h=7 m=32
